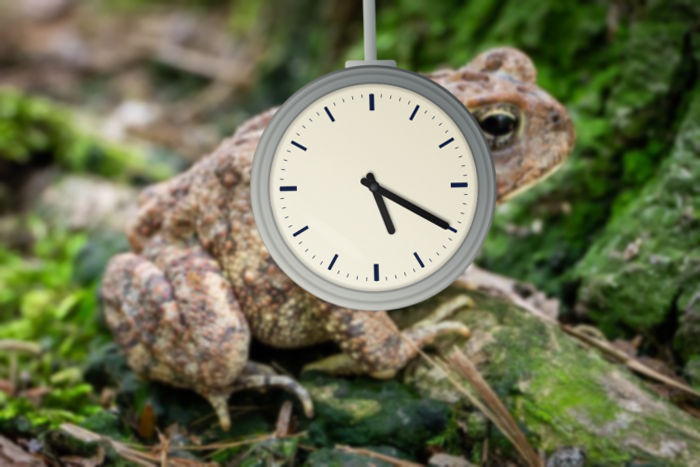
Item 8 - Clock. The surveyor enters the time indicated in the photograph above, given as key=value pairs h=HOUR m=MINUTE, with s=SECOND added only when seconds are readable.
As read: h=5 m=20
